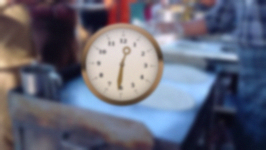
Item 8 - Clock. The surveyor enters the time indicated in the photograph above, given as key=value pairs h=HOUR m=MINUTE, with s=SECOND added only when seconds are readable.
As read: h=12 m=31
